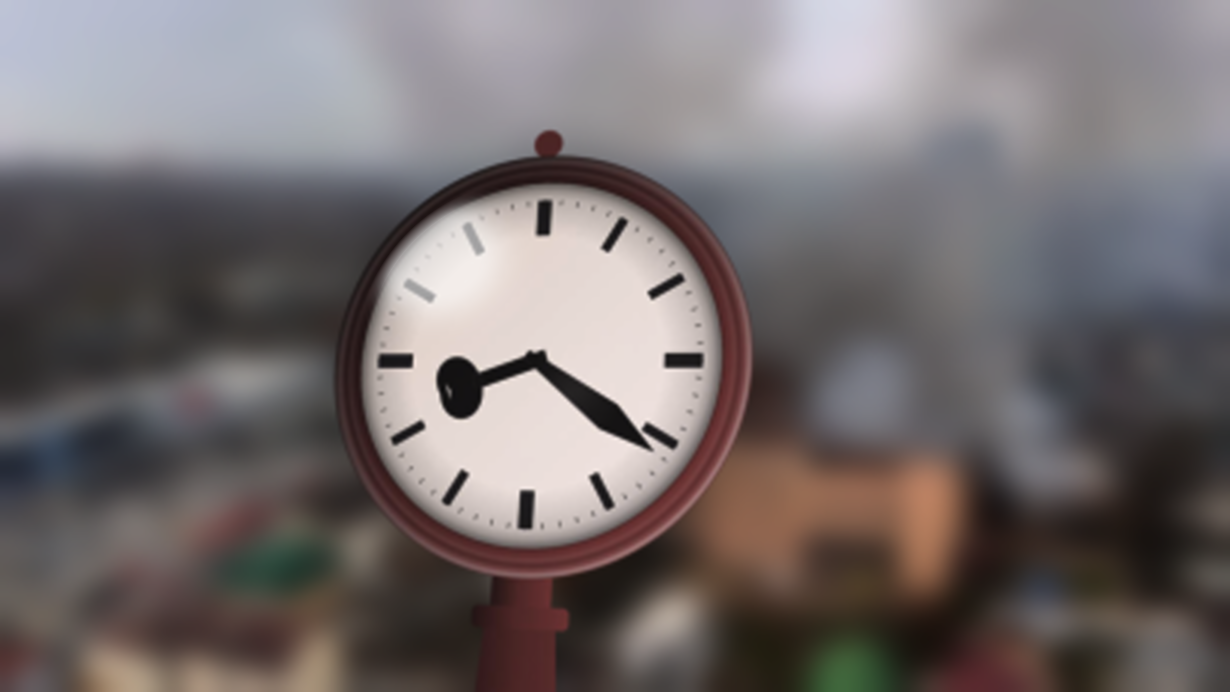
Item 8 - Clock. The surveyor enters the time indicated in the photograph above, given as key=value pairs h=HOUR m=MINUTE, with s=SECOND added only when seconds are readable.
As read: h=8 m=21
